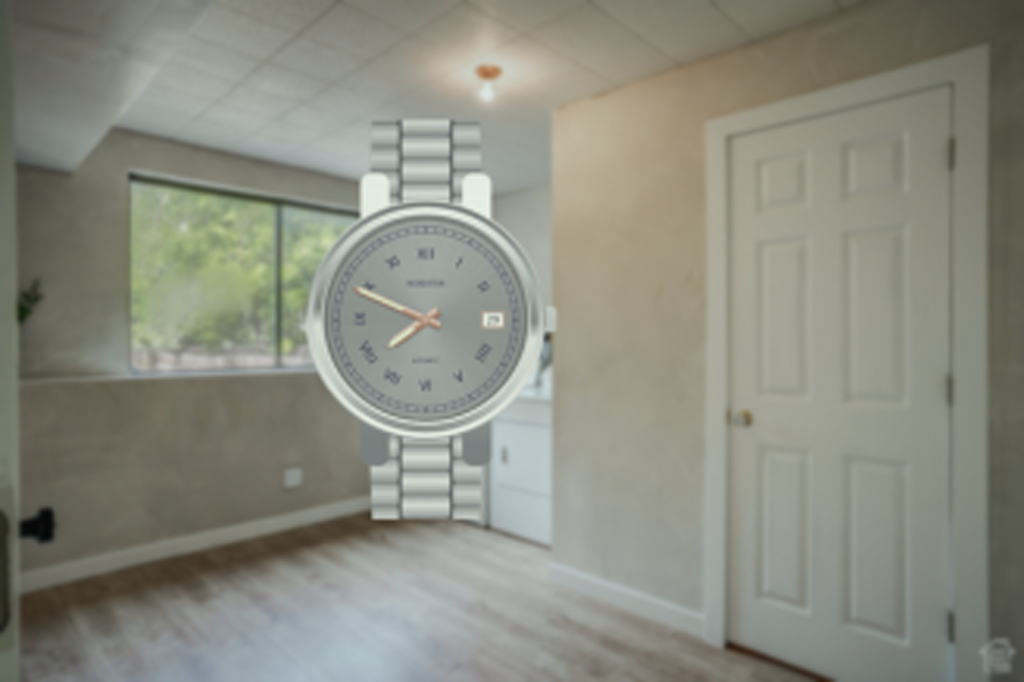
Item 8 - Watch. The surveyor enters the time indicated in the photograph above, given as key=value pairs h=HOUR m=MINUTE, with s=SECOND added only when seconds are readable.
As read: h=7 m=49
